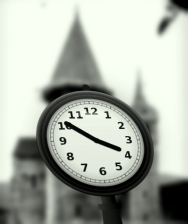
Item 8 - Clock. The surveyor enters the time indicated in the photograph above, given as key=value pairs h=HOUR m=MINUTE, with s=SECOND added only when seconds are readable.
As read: h=3 m=51
